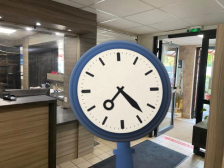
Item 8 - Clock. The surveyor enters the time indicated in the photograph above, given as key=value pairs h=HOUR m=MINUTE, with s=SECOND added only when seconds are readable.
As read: h=7 m=23
